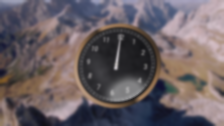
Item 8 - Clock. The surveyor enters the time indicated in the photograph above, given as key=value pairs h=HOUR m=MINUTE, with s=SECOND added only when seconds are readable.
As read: h=12 m=0
